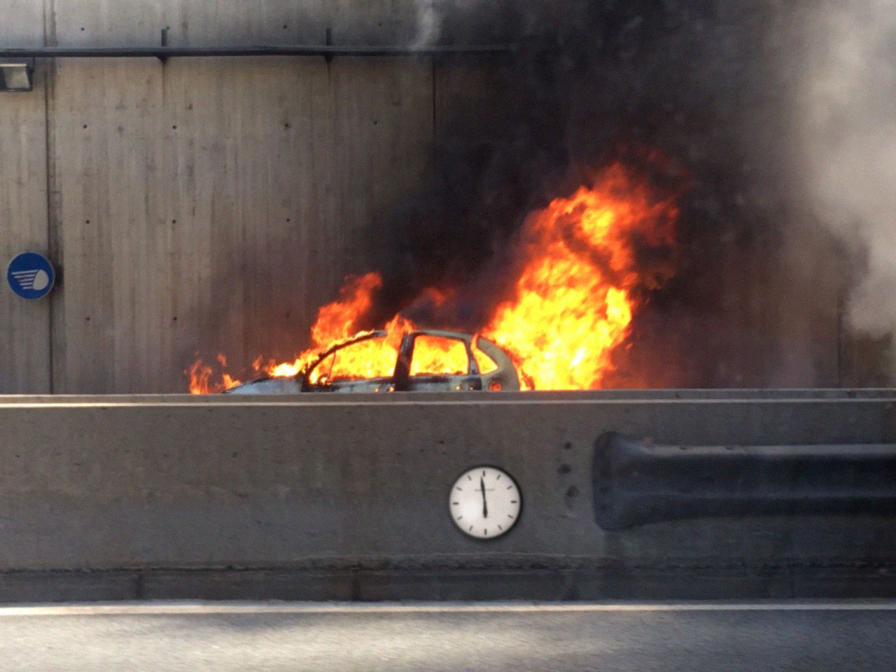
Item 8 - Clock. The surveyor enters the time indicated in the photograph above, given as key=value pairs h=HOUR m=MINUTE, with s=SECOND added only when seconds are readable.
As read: h=5 m=59
